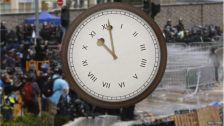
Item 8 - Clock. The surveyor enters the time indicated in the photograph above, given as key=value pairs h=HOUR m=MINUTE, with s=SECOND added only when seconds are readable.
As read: h=11 m=1
